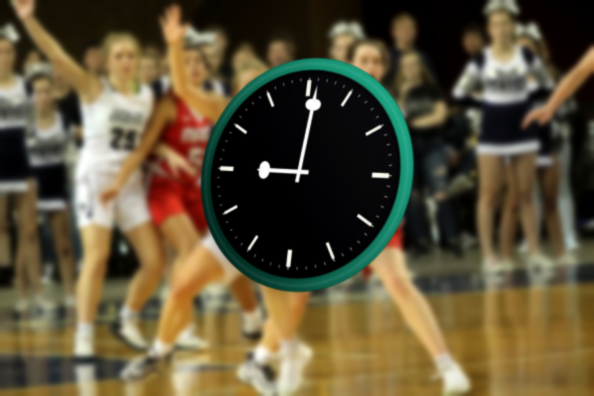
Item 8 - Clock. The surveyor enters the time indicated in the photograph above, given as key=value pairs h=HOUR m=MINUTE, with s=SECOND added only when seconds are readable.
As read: h=9 m=1
